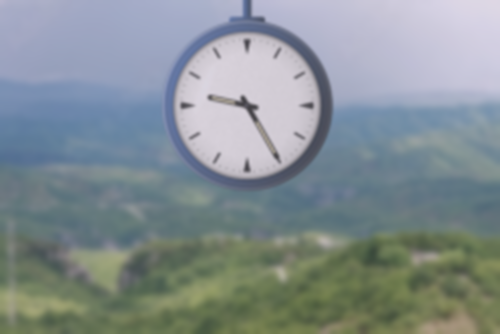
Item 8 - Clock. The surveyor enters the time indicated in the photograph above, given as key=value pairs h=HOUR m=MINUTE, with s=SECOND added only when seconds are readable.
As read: h=9 m=25
